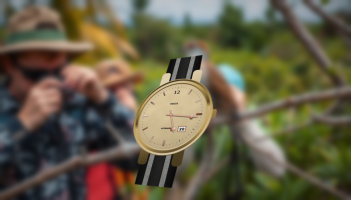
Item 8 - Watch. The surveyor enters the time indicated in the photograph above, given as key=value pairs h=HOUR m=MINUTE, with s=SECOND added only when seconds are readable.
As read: h=5 m=16
